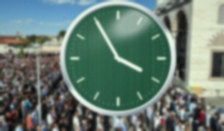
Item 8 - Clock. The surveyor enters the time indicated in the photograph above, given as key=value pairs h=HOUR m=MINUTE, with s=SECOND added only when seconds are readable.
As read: h=3 m=55
